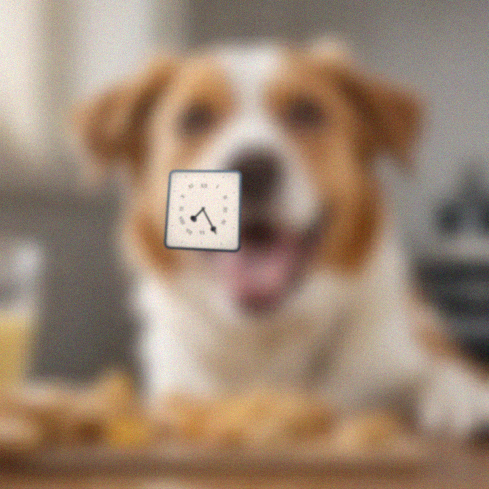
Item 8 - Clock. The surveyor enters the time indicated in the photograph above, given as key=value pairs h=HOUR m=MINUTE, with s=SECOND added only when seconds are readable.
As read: h=7 m=25
